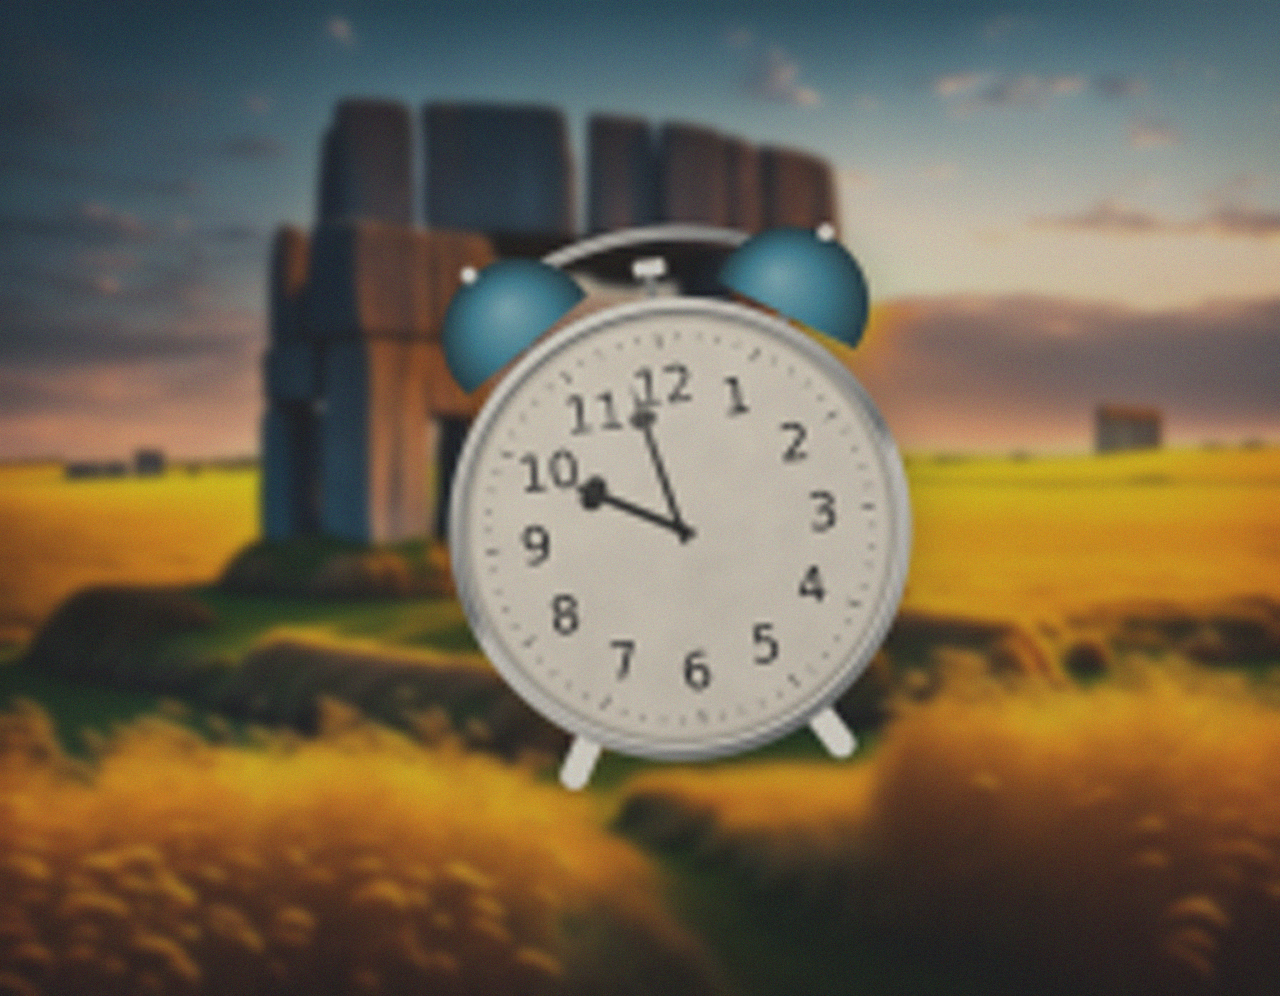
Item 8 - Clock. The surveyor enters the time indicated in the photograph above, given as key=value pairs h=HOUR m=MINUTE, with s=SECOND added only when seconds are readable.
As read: h=9 m=58
